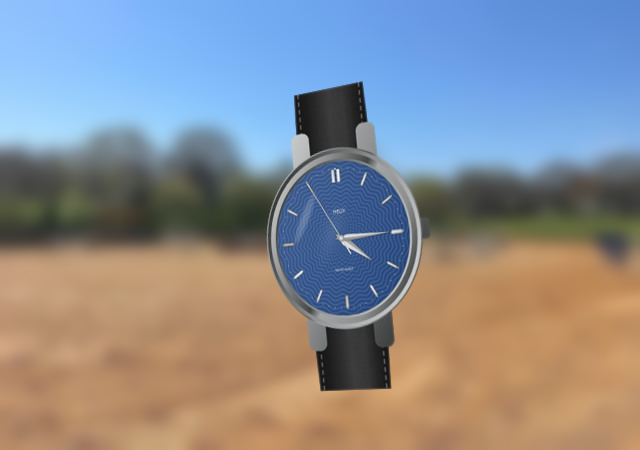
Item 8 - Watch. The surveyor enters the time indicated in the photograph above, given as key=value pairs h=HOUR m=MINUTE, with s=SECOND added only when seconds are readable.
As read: h=4 m=14 s=55
